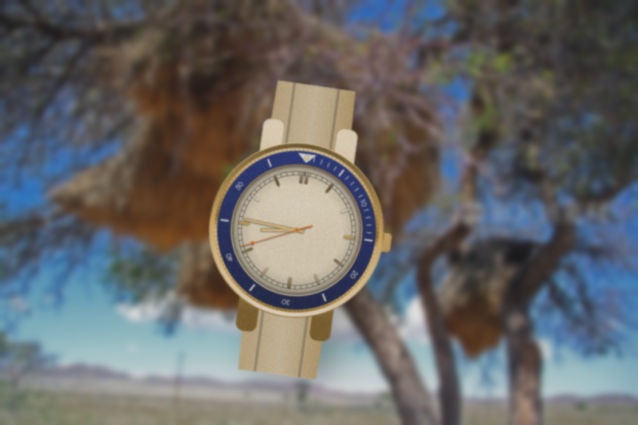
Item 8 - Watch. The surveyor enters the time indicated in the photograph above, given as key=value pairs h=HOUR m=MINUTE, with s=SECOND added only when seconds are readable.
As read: h=8 m=45 s=41
